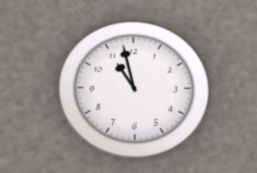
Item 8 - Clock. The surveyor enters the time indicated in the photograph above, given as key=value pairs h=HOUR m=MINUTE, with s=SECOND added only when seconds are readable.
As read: h=10 m=58
